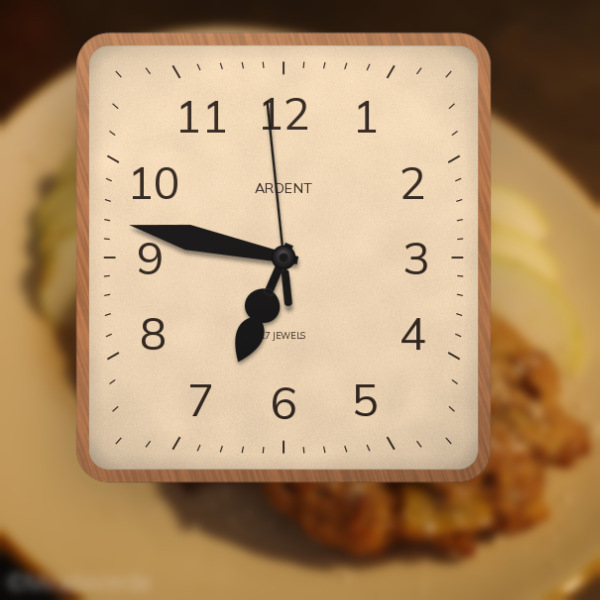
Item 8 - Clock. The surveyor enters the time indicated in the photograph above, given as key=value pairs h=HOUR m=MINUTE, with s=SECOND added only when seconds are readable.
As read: h=6 m=46 s=59
